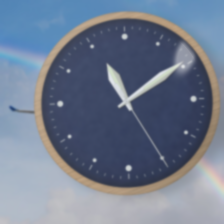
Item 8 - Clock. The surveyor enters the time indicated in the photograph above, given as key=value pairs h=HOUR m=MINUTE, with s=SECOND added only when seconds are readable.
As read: h=11 m=9 s=25
